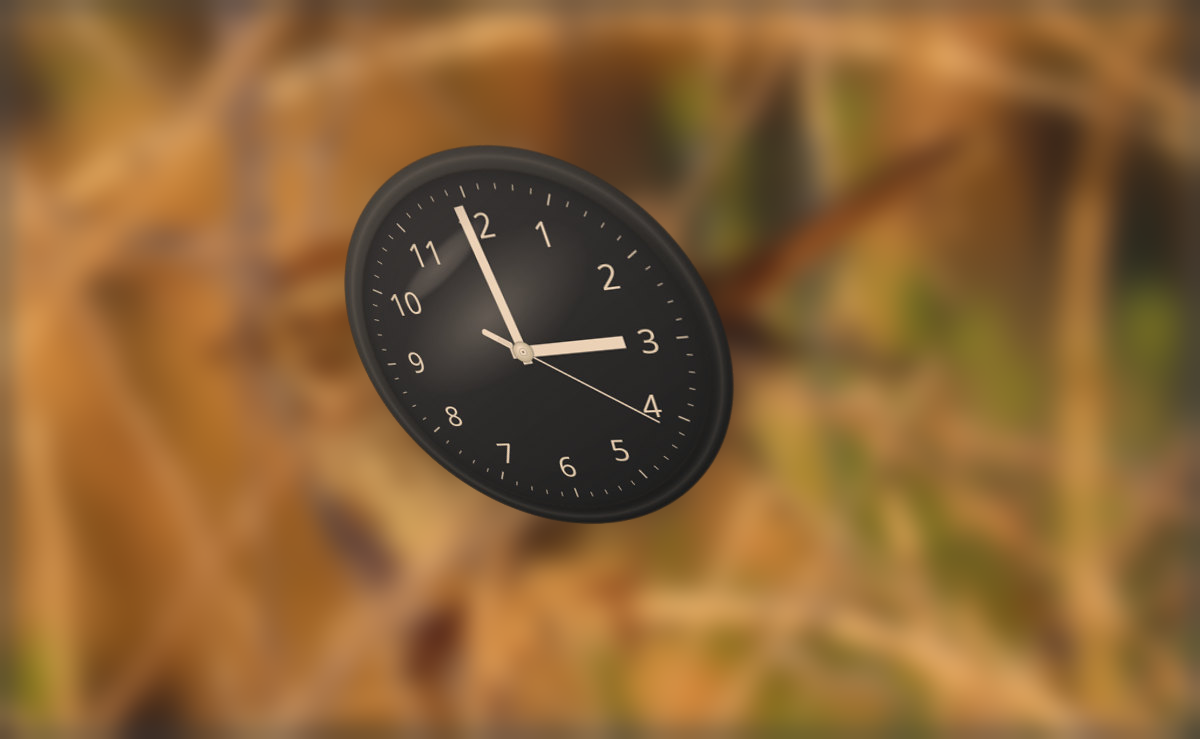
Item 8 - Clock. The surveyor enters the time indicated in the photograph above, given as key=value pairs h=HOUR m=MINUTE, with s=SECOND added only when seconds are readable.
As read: h=2 m=59 s=21
